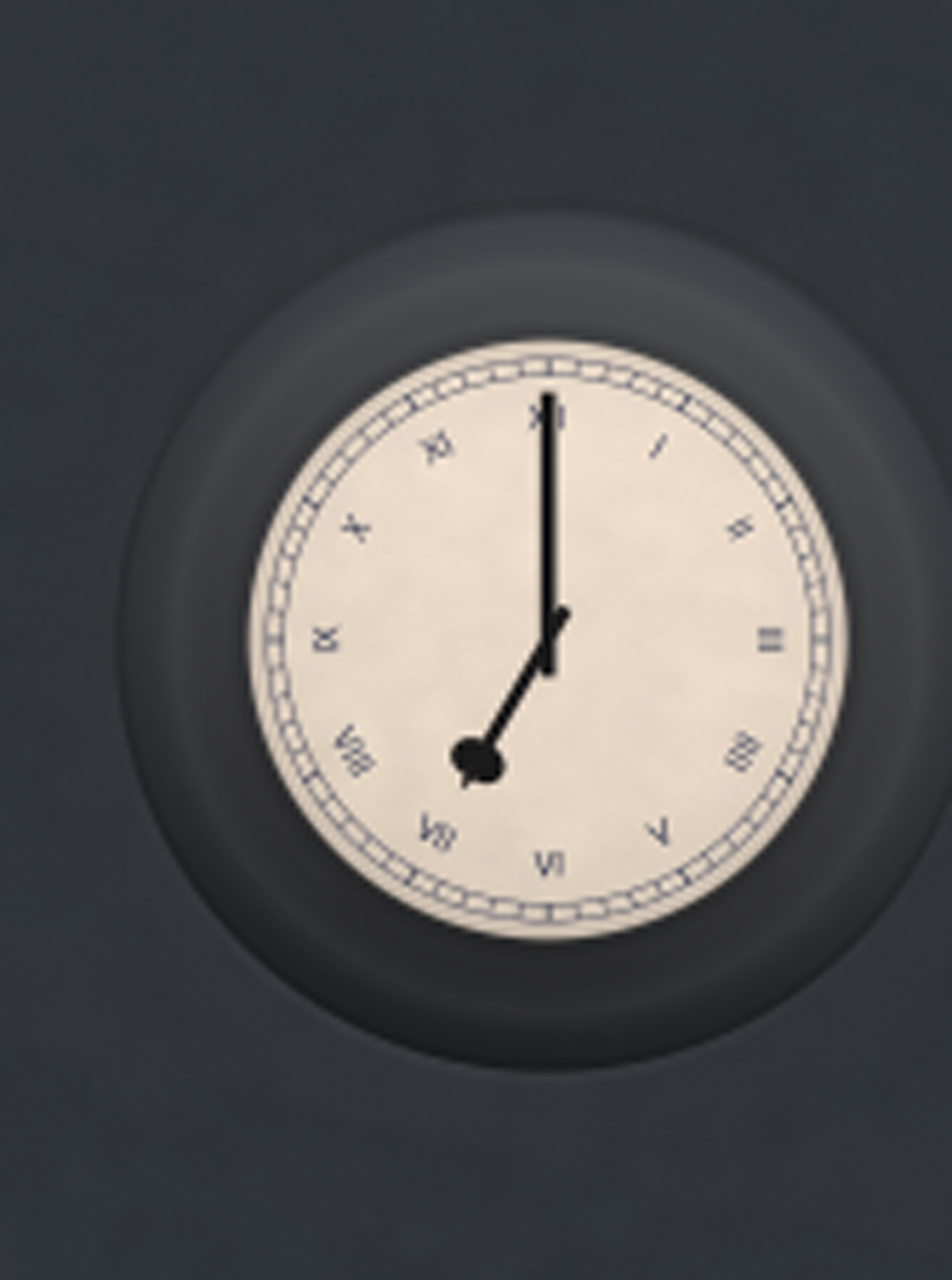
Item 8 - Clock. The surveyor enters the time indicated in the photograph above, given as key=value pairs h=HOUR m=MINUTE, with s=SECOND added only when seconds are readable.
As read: h=7 m=0
